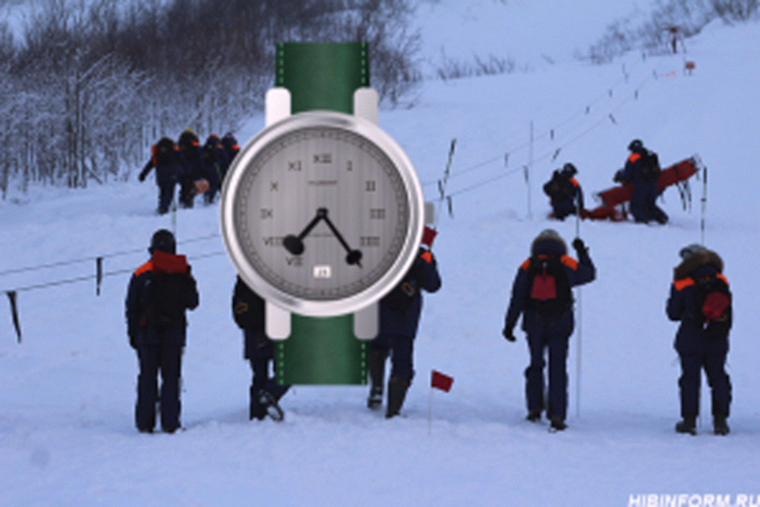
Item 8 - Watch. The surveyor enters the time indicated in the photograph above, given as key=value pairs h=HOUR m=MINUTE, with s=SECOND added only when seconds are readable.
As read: h=7 m=24
